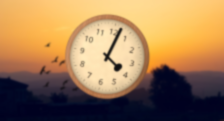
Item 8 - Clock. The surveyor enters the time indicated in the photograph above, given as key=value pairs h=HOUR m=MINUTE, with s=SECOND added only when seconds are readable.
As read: h=4 m=2
